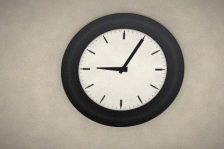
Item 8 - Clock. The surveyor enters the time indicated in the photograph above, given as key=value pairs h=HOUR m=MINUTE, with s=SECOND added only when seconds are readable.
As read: h=9 m=5
